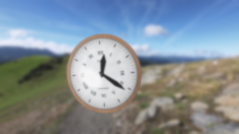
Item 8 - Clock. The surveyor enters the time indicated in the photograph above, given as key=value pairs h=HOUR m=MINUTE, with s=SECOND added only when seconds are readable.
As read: h=12 m=21
